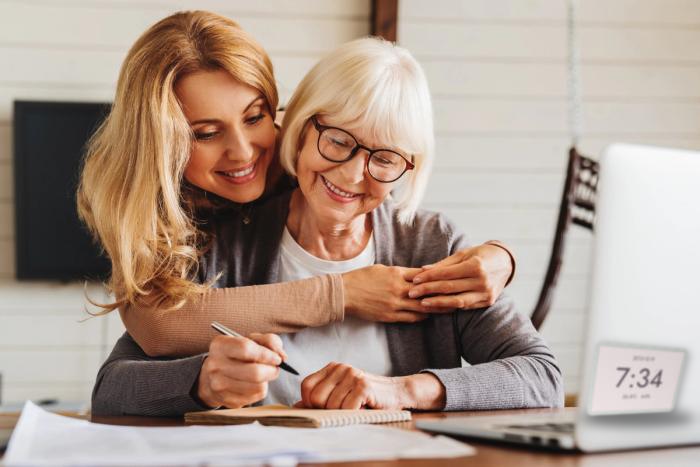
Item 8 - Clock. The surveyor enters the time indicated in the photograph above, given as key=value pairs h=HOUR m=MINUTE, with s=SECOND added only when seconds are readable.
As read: h=7 m=34
